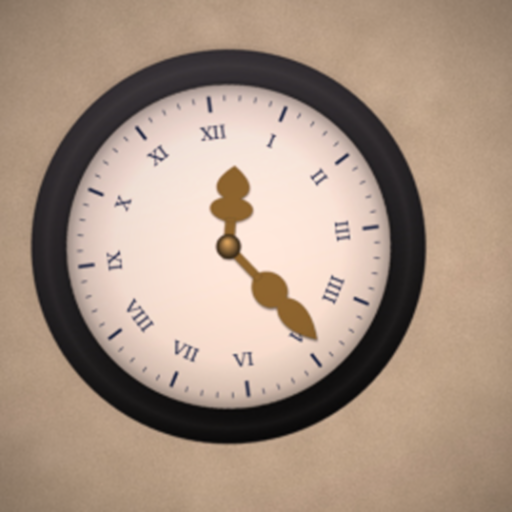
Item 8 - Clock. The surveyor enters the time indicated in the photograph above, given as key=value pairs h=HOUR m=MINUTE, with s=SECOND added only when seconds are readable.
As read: h=12 m=24
